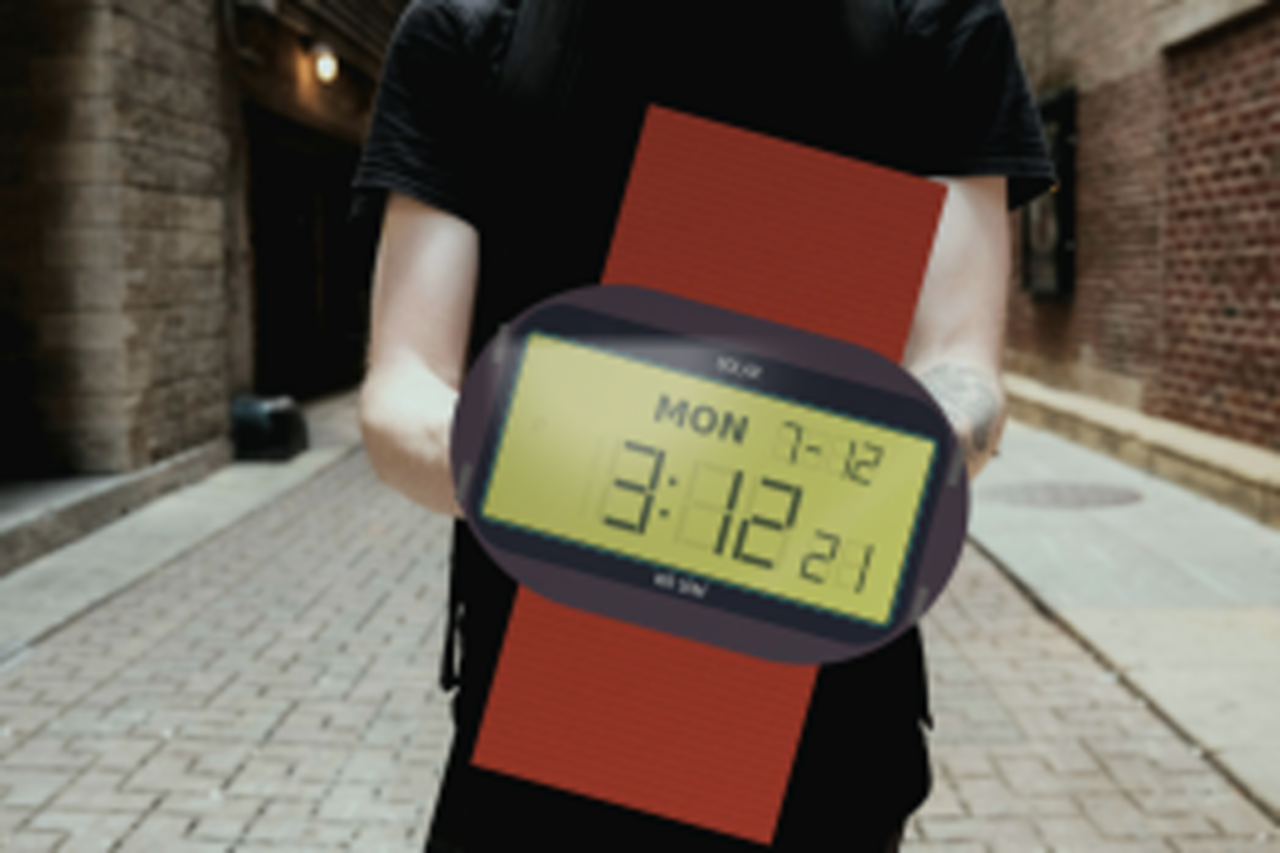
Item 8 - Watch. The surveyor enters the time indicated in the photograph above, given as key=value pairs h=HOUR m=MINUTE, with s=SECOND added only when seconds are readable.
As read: h=3 m=12 s=21
